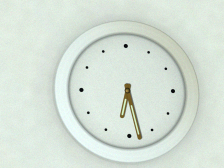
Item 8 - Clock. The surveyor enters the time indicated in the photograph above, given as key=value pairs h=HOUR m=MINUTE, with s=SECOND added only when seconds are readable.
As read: h=6 m=28
